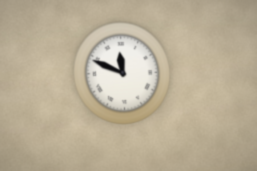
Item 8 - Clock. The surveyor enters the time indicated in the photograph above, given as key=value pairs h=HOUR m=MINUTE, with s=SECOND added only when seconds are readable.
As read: h=11 m=49
